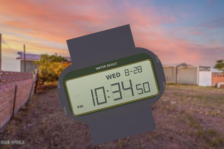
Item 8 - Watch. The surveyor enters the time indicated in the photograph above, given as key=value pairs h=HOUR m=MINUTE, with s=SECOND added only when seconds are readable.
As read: h=10 m=34 s=50
